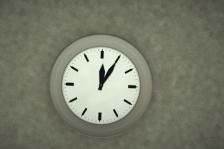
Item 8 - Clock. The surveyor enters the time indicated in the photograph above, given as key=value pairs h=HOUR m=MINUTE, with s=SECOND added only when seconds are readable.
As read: h=12 m=5
